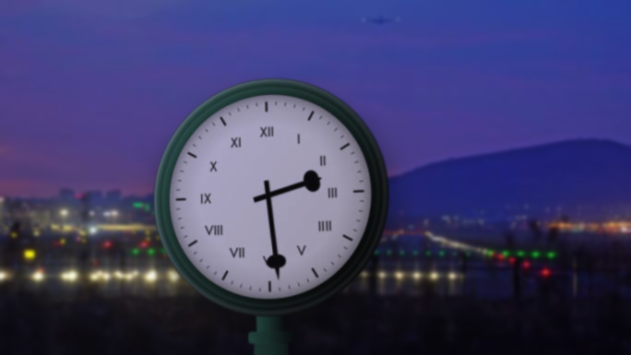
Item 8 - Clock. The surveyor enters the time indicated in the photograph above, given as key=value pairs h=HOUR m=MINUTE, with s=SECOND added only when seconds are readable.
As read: h=2 m=29
